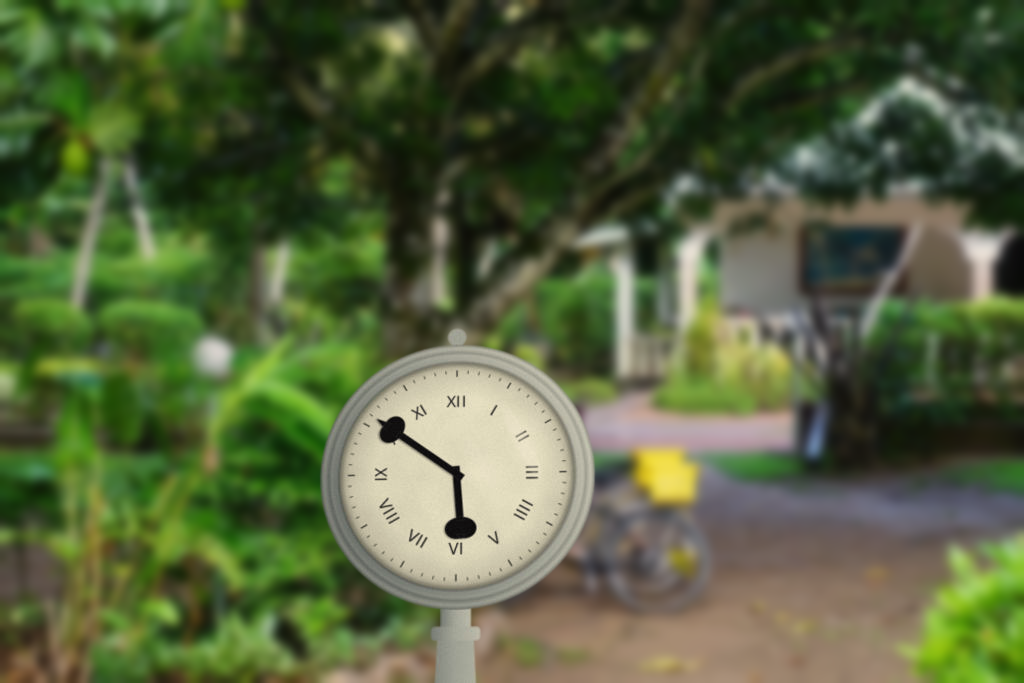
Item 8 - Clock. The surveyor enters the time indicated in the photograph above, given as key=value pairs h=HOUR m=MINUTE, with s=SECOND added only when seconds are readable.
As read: h=5 m=51
